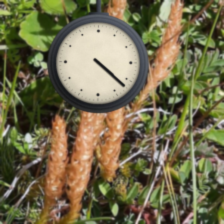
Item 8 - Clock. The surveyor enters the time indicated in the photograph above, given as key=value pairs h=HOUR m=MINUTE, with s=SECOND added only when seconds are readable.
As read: h=4 m=22
